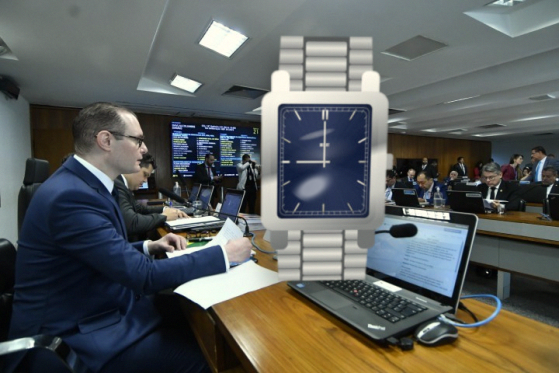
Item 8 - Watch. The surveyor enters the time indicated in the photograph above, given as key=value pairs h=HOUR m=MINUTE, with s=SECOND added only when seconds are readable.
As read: h=9 m=0
